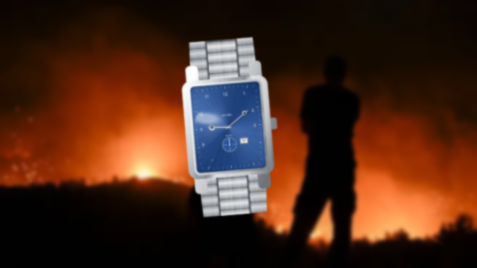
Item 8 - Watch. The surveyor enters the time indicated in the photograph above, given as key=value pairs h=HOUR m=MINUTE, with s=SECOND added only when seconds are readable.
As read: h=9 m=9
